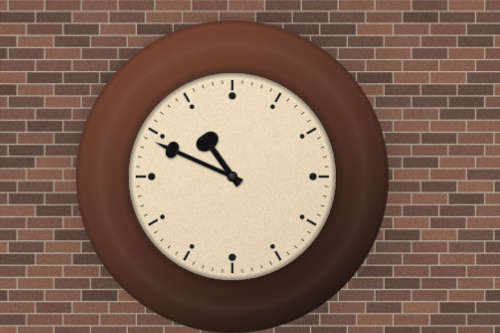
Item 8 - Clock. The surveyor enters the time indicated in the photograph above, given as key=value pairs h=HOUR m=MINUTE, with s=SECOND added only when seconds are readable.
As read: h=10 m=49
